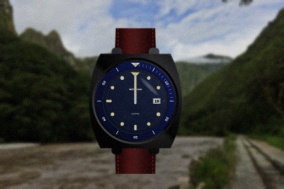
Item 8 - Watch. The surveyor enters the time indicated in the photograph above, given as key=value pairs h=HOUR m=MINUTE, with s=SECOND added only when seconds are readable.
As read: h=12 m=0
